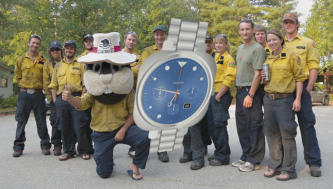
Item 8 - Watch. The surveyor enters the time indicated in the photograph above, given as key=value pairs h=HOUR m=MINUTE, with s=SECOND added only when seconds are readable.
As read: h=6 m=47
